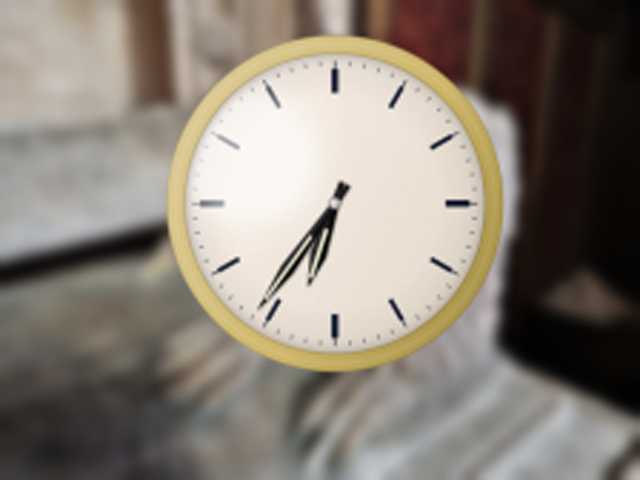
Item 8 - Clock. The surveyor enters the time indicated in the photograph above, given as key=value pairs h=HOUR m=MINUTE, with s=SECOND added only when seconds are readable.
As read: h=6 m=36
